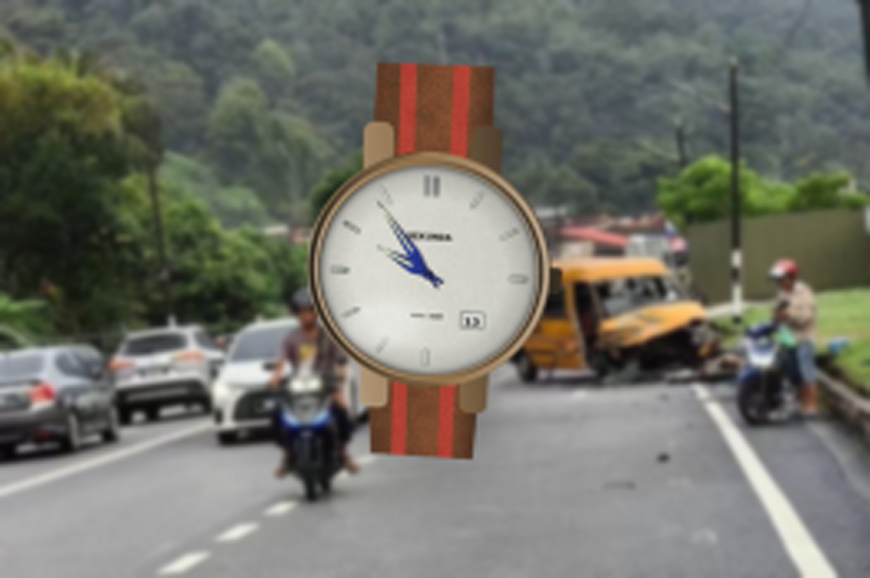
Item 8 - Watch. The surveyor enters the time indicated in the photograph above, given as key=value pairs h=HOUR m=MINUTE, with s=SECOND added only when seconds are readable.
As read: h=9 m=54
